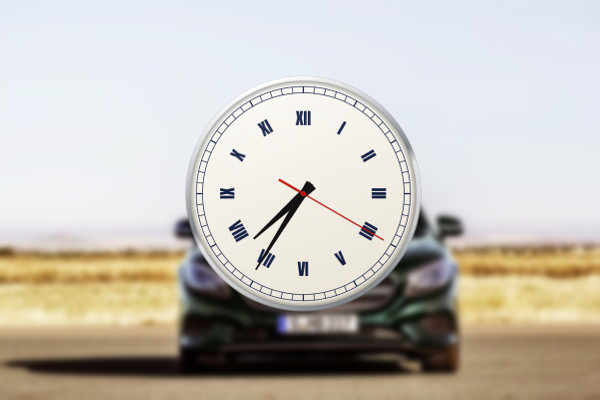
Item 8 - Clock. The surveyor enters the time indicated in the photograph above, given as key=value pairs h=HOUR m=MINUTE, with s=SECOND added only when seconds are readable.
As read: h=7 m=35 s=20
